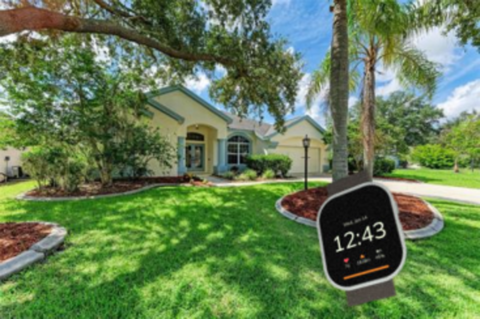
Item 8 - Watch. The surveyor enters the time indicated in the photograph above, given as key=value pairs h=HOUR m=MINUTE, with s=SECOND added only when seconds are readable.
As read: h=12 m=43
